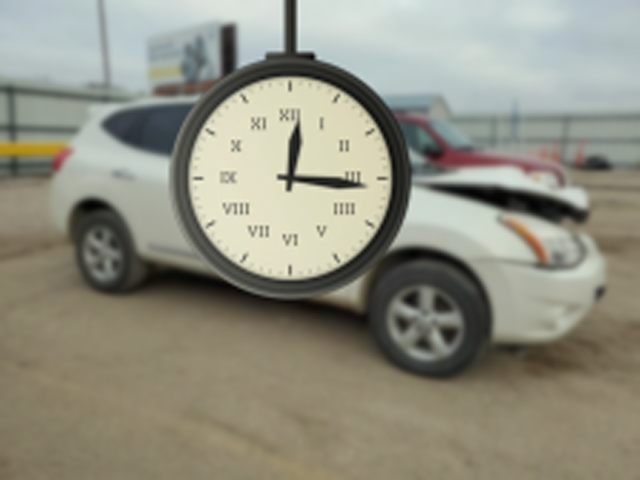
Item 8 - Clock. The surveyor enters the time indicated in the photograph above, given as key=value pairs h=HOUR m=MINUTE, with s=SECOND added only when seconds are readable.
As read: h=12 m=16
